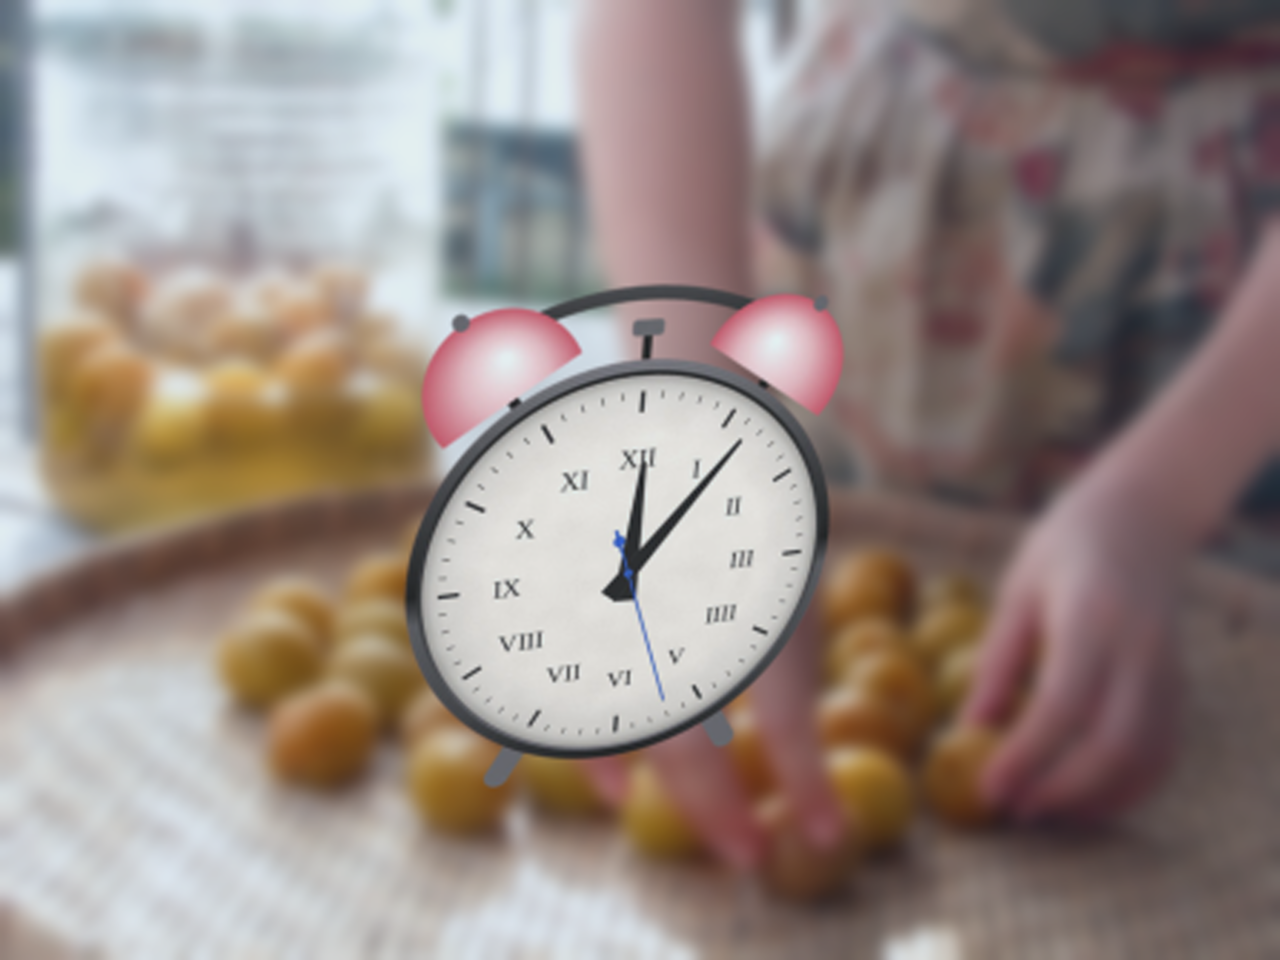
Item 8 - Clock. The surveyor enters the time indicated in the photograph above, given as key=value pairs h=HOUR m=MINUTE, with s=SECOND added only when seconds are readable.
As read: h=12 m=6 s=27
